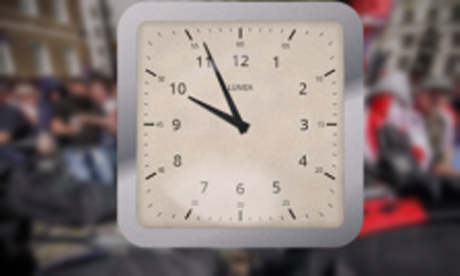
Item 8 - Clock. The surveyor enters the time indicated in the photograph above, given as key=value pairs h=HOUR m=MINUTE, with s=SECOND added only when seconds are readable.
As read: h=9 m=56
